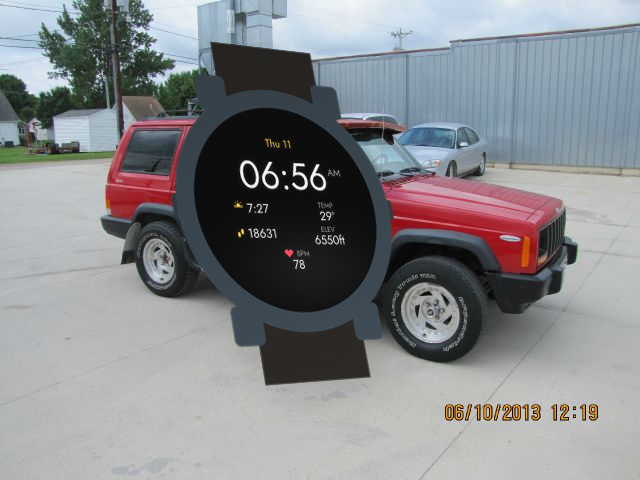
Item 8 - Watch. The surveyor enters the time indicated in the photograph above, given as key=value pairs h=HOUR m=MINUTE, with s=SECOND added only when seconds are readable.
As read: h=6 m=56
